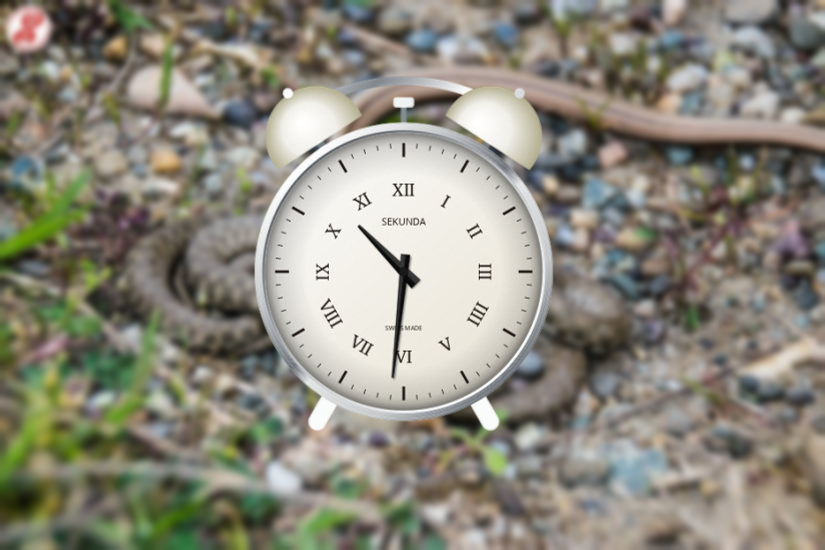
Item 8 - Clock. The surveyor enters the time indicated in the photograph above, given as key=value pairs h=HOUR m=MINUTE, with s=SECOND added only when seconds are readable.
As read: h=10 m=31
